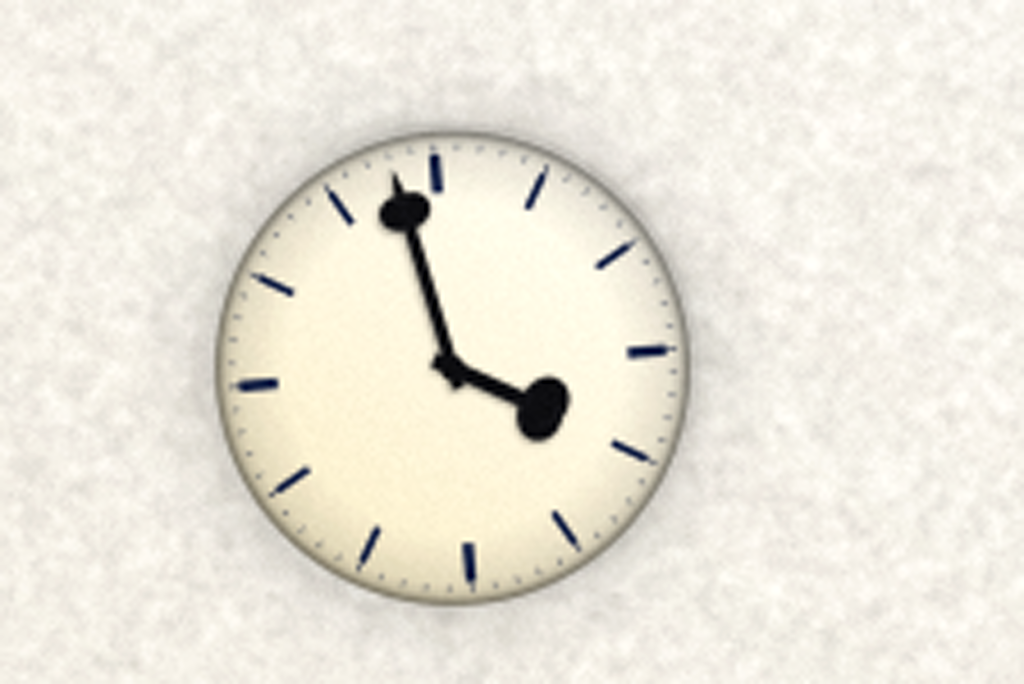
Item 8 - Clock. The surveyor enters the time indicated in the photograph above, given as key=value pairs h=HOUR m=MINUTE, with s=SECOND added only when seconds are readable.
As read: h=3 m=58
